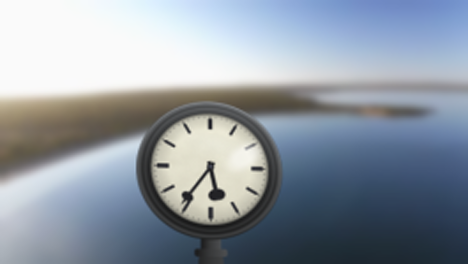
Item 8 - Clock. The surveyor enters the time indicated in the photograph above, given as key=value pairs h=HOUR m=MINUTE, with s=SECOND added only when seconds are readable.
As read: h=5 m=36
